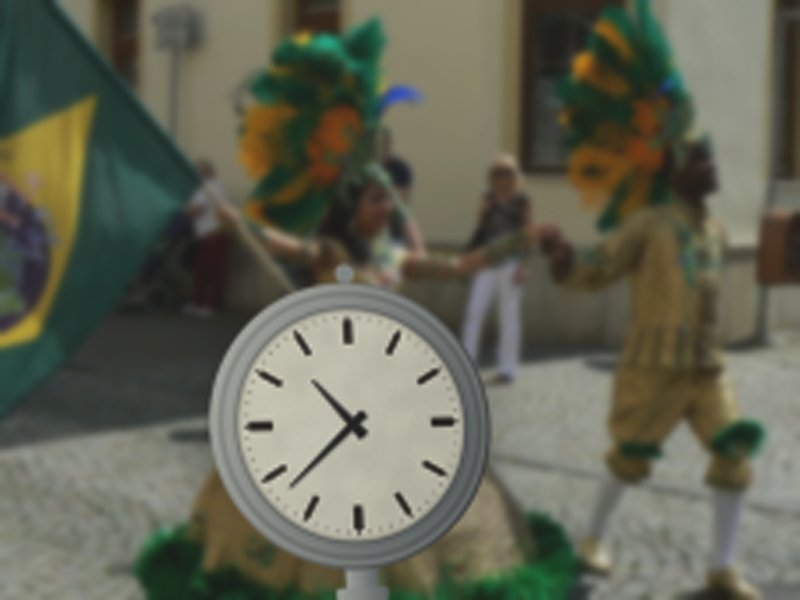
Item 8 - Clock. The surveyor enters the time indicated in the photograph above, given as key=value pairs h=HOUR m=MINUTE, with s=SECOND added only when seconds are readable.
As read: h=10 m=38
